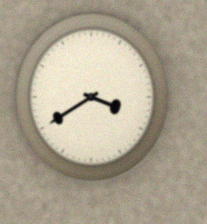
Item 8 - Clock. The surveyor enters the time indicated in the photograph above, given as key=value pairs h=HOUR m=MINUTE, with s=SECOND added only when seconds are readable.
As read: h=3 m=40
